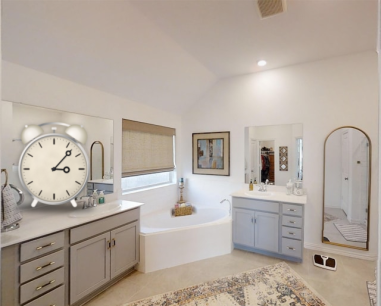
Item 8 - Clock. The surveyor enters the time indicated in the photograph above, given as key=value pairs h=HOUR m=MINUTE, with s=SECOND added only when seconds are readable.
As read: h=3 m=7
